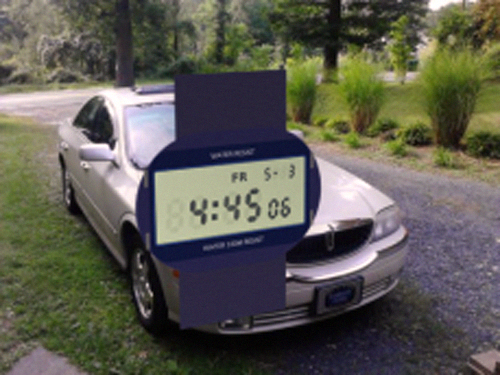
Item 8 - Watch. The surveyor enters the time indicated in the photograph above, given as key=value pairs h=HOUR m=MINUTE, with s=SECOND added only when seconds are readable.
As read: h=4 m=45 s=6
